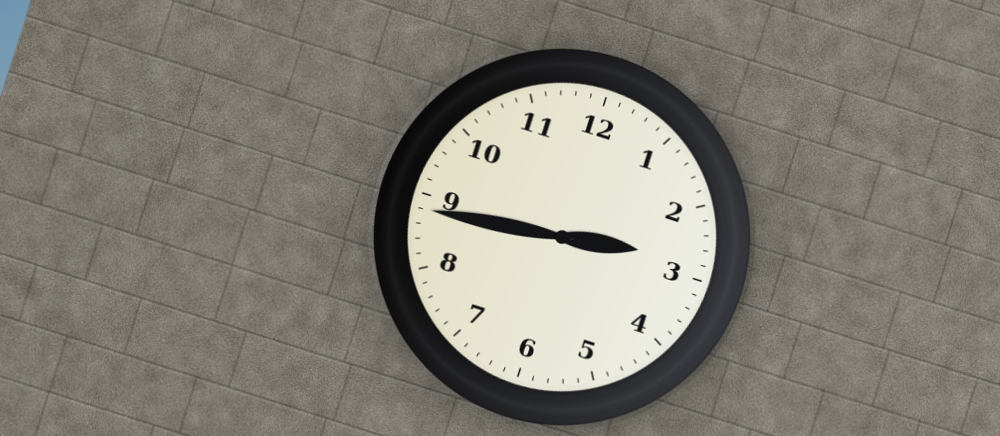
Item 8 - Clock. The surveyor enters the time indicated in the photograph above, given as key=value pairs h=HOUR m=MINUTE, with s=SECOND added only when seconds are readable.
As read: h=2 m=44
